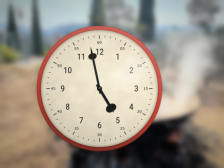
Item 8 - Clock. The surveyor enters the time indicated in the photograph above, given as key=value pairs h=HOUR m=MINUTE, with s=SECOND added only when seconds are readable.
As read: h=4 m=58
